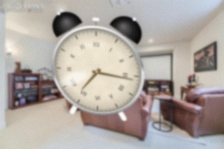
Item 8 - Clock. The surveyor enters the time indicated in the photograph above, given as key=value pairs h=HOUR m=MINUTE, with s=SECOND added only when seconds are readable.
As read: h=7 m=16
